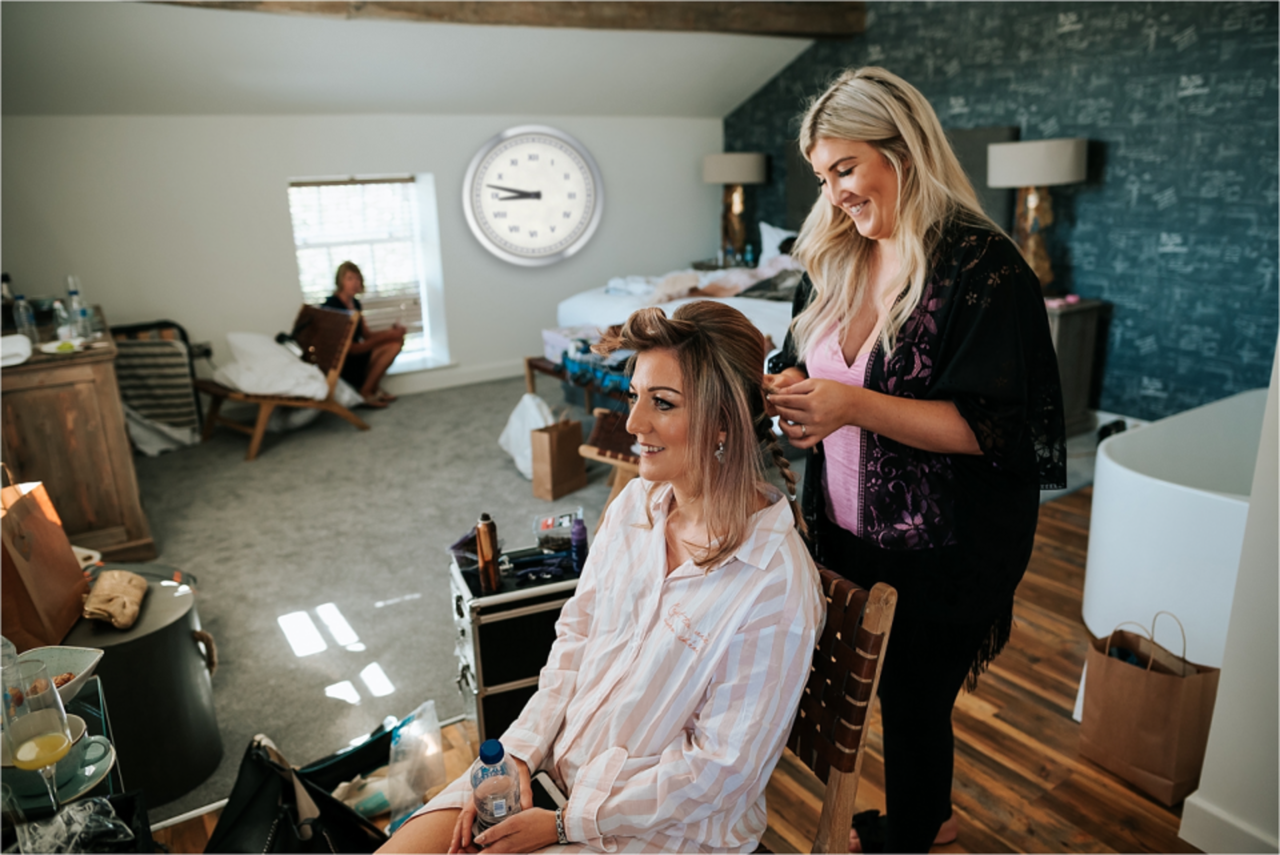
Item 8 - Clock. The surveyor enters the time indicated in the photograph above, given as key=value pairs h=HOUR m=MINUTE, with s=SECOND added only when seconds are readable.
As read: h=8 m=47
